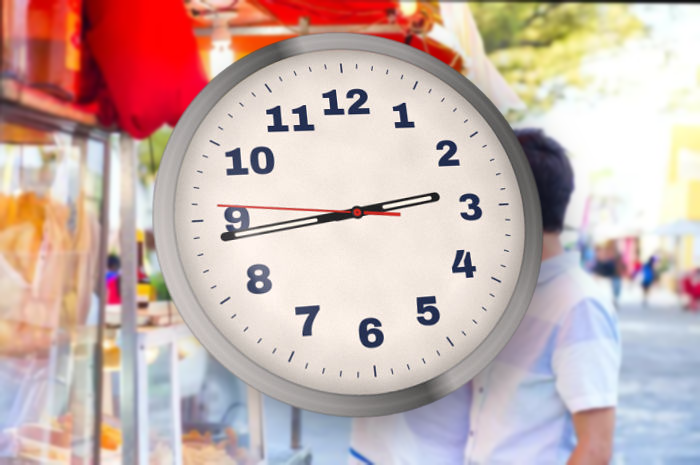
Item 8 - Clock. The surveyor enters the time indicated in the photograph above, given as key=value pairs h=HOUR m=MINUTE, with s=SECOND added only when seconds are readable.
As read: h=2 m=43 s=46
